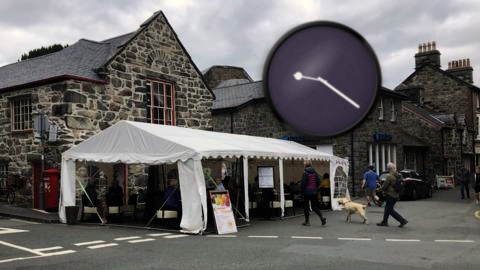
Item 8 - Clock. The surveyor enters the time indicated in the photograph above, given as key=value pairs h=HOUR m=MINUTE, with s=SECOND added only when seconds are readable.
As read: h=9 m=21
